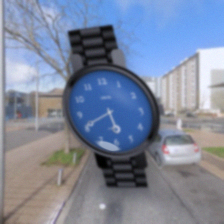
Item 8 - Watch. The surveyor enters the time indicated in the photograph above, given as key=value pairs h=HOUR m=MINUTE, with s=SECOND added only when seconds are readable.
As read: h=5 m=41
